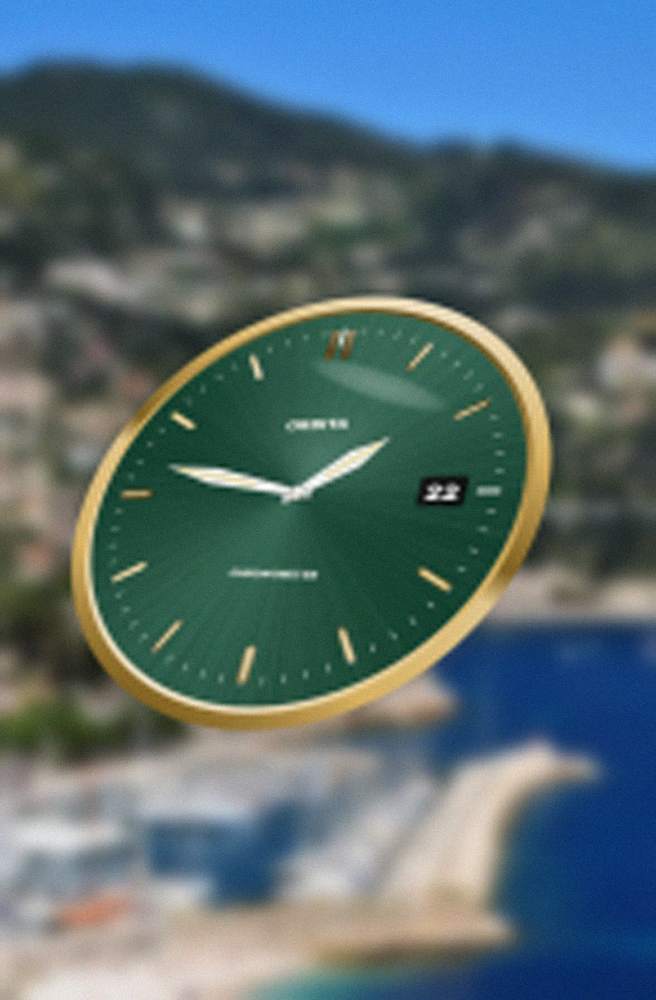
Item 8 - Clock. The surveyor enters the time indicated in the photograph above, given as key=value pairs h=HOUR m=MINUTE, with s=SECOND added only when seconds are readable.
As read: h=1 m=47
